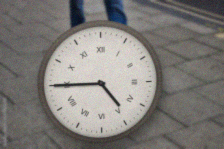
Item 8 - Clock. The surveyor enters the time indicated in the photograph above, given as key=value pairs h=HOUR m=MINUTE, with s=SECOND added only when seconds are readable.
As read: h=4 m=45
